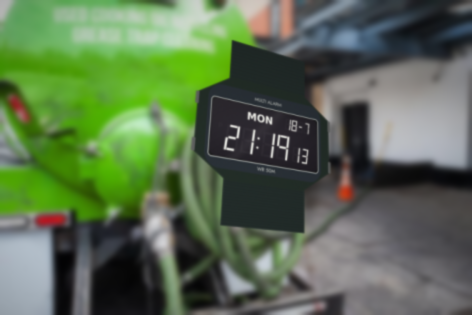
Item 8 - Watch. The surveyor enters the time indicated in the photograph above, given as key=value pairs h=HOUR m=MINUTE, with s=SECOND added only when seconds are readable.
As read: h=21 m=19 s=13
